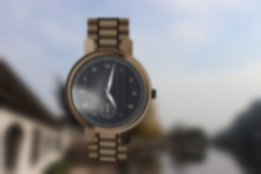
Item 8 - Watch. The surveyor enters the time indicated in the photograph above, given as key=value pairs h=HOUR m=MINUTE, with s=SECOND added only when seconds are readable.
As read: h=5 m=2
